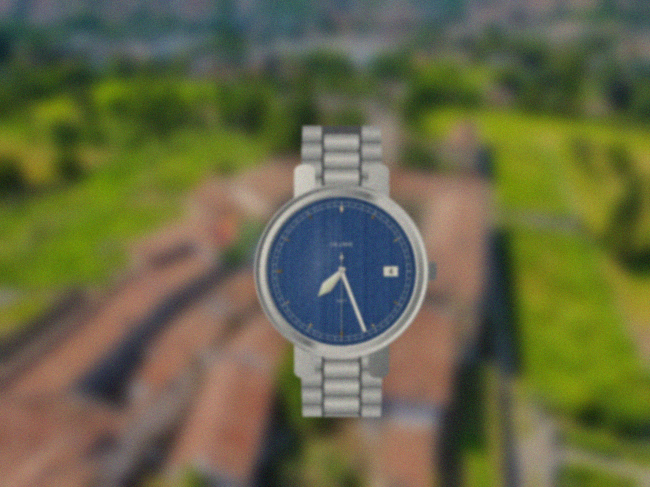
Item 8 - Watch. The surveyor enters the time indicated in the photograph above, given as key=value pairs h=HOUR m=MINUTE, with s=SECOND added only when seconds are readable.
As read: h=7 m=26 s=30
